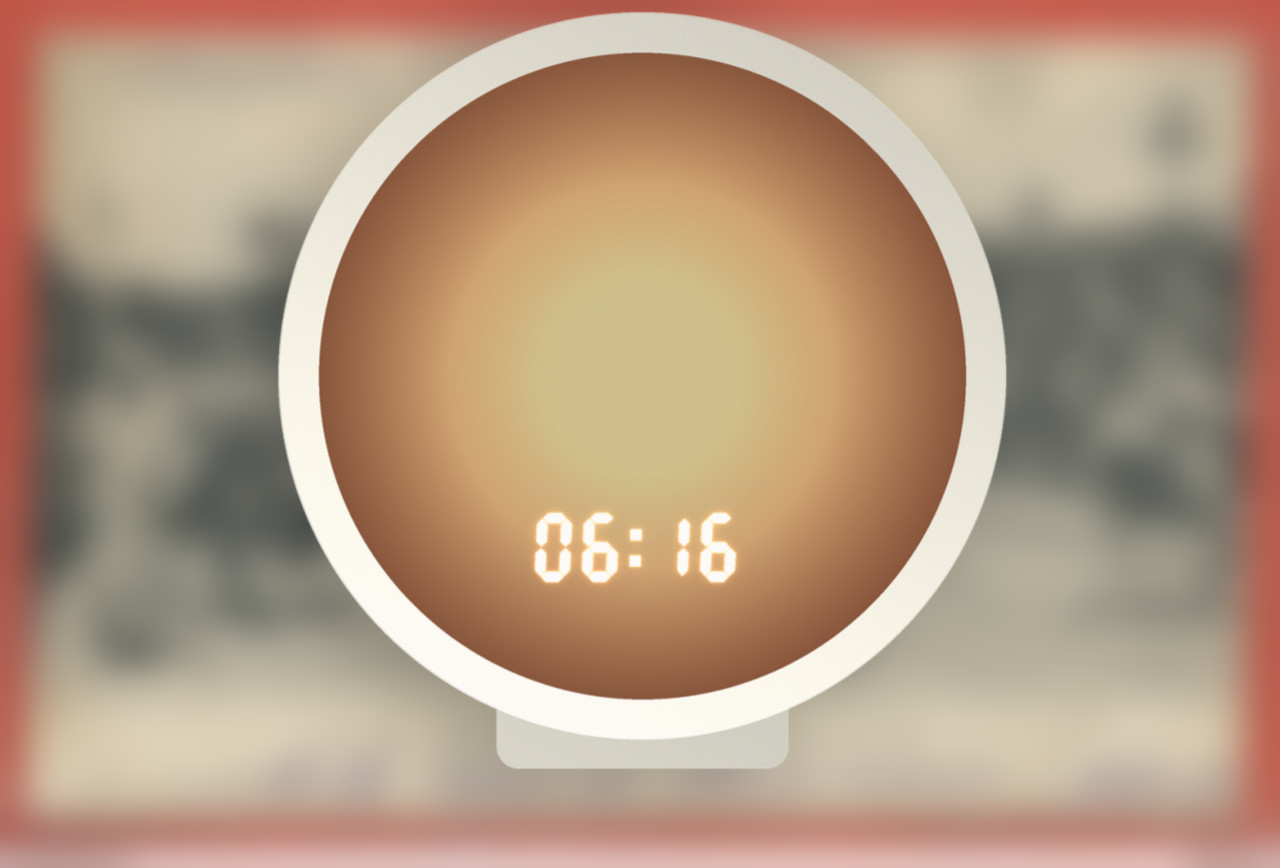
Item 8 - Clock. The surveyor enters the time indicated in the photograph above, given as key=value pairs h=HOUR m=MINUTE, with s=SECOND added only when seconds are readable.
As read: h=6 m=16
